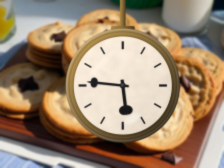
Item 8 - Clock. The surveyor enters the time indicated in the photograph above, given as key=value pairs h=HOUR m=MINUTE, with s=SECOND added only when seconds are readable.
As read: h=5 m=46
